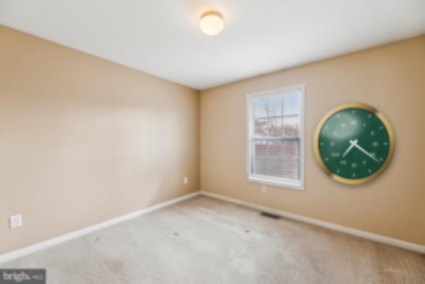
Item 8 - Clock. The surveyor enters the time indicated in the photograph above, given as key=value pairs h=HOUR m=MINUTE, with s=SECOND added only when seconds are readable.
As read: h=7 m=21
